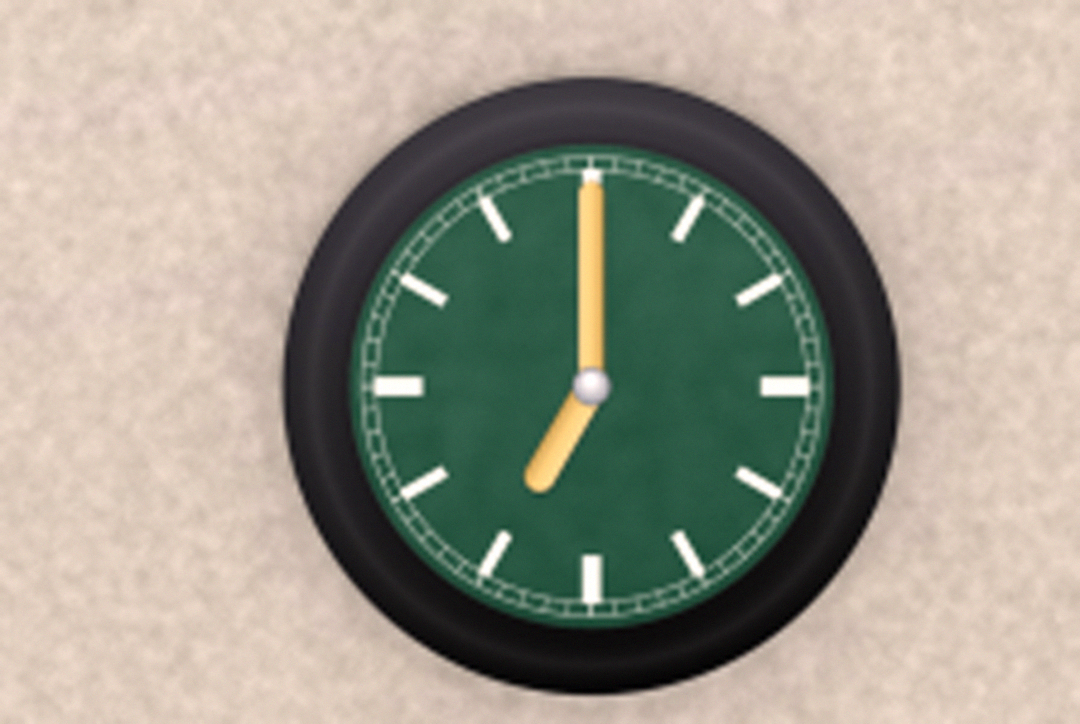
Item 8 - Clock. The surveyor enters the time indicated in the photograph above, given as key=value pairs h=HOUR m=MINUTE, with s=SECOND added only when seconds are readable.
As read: h=7 m=0
